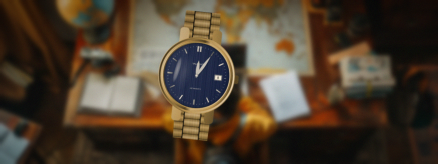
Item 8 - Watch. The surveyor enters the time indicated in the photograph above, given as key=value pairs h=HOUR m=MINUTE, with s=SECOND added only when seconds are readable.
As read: h=12 m=5
